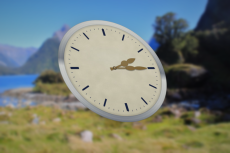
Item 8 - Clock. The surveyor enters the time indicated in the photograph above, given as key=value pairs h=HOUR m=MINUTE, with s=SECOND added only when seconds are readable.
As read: h=2 m=15
